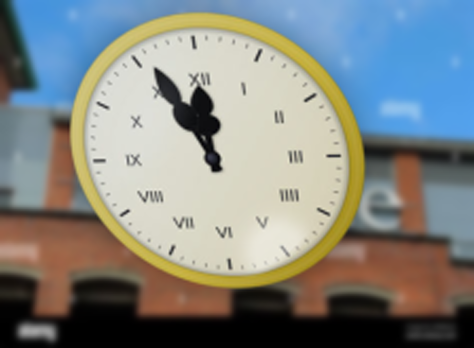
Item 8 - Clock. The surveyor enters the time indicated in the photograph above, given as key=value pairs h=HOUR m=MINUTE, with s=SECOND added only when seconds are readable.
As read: h=11 m=56
